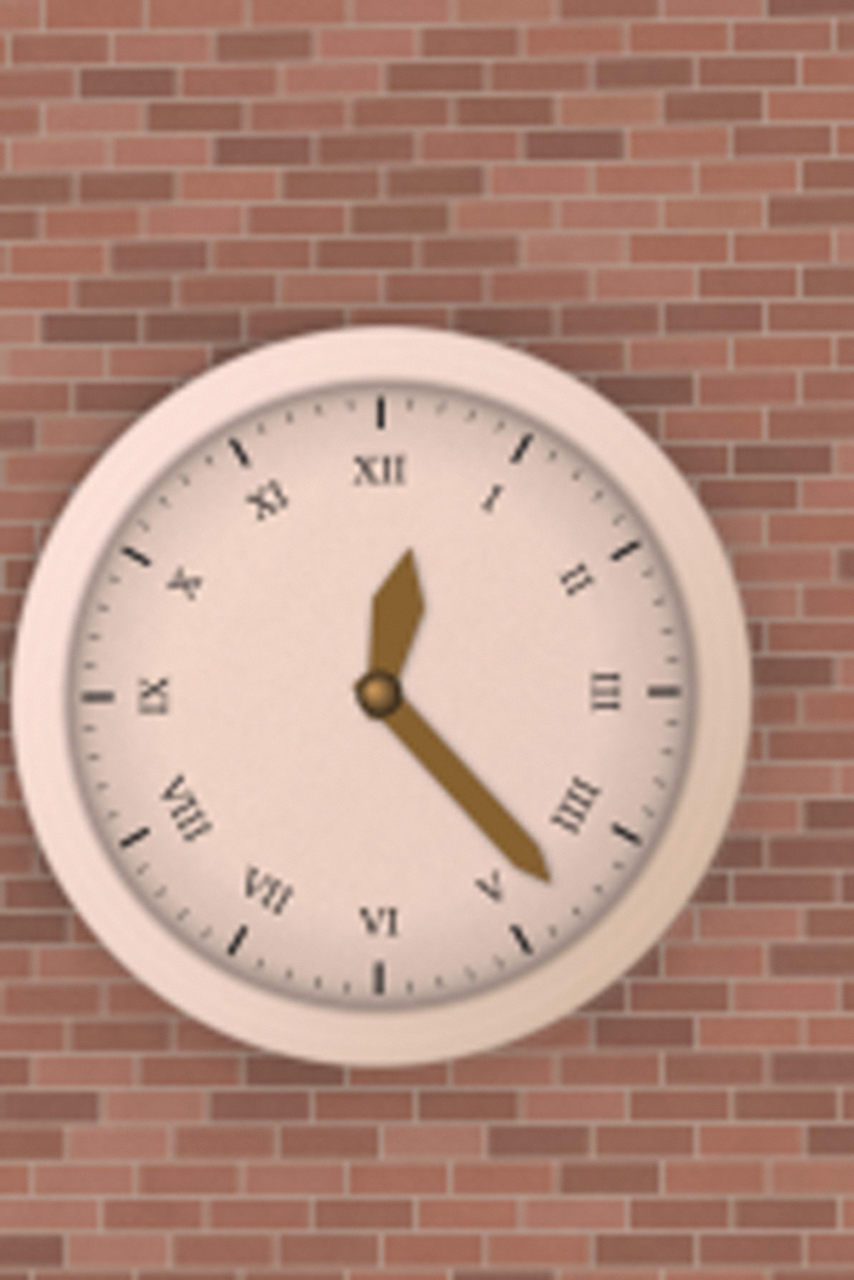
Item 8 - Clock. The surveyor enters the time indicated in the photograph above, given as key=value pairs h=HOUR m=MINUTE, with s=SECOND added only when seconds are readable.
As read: h=12 m=23
